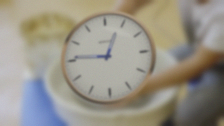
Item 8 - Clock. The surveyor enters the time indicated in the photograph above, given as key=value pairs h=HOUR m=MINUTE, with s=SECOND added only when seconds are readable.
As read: h=12 m=46
